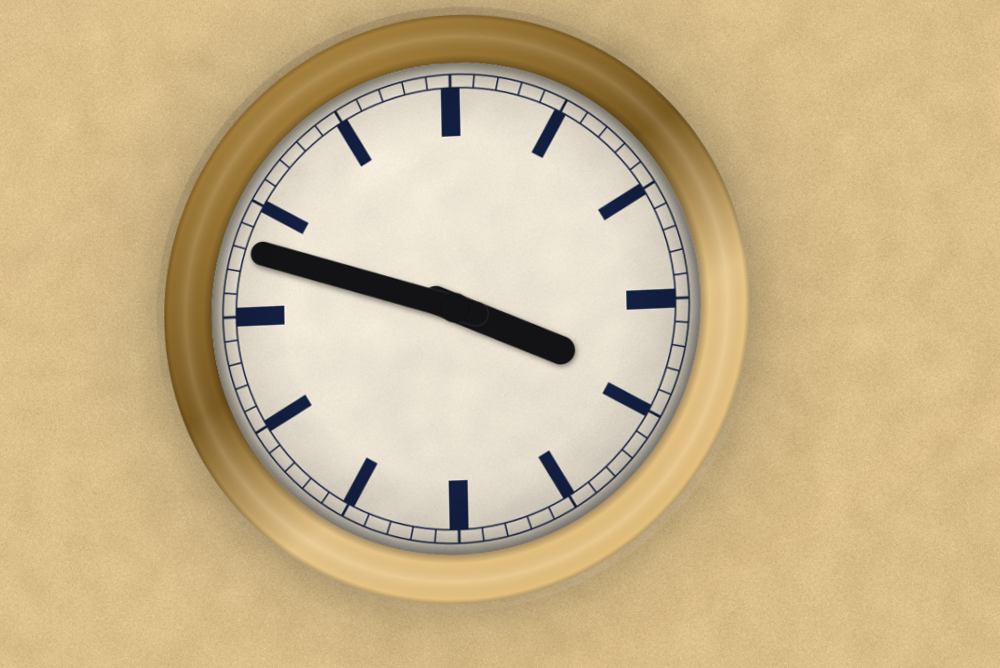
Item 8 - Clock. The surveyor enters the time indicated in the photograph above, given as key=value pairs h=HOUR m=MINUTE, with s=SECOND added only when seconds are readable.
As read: h=3 m=48
